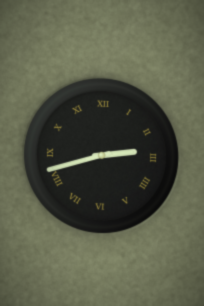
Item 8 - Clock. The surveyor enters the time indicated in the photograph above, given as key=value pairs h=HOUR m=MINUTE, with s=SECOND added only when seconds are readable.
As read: h=2 m=42
